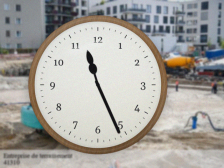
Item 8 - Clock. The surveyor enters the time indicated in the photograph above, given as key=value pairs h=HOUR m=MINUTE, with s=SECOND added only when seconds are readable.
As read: h=11 m=26
